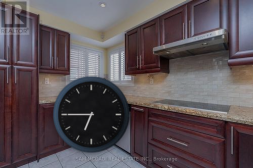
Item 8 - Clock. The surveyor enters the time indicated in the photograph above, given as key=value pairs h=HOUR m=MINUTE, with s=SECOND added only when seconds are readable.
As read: h=6 m=45
